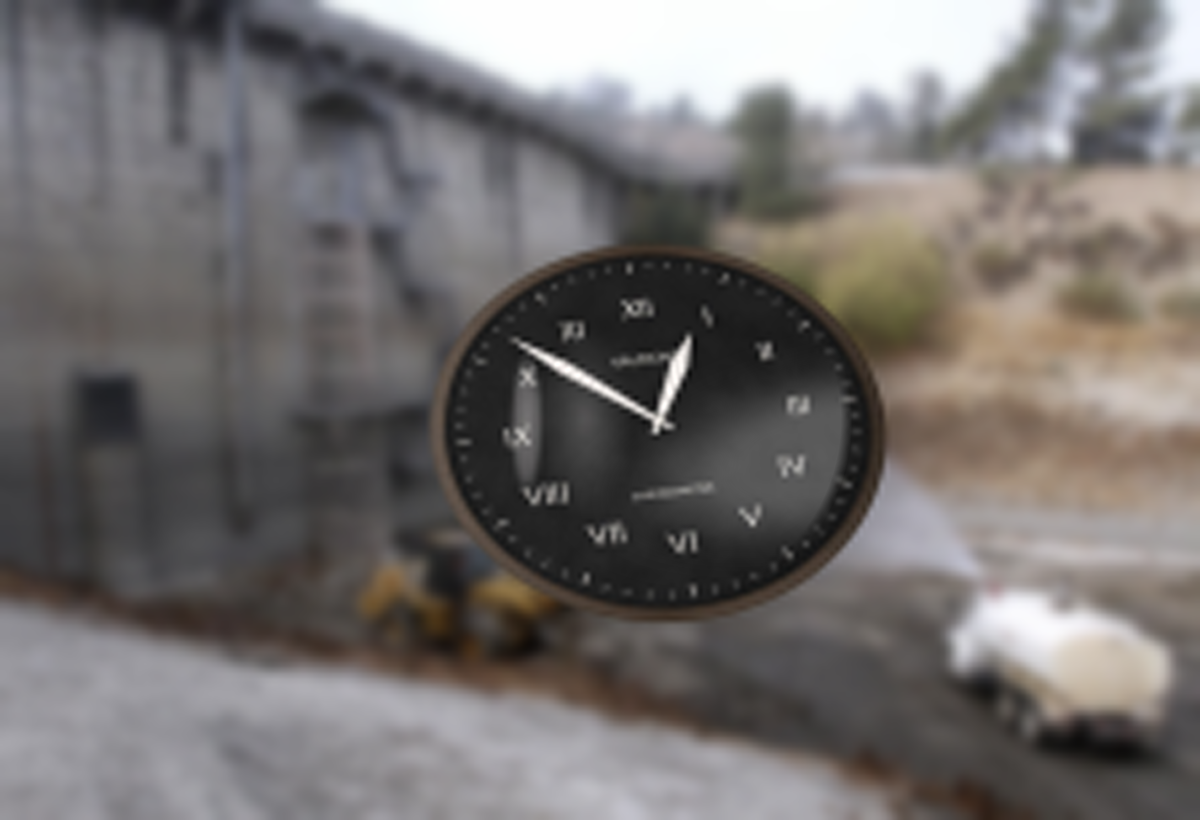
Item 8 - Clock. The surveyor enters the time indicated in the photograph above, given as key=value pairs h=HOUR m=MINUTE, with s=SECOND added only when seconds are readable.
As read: h=12 m=52
